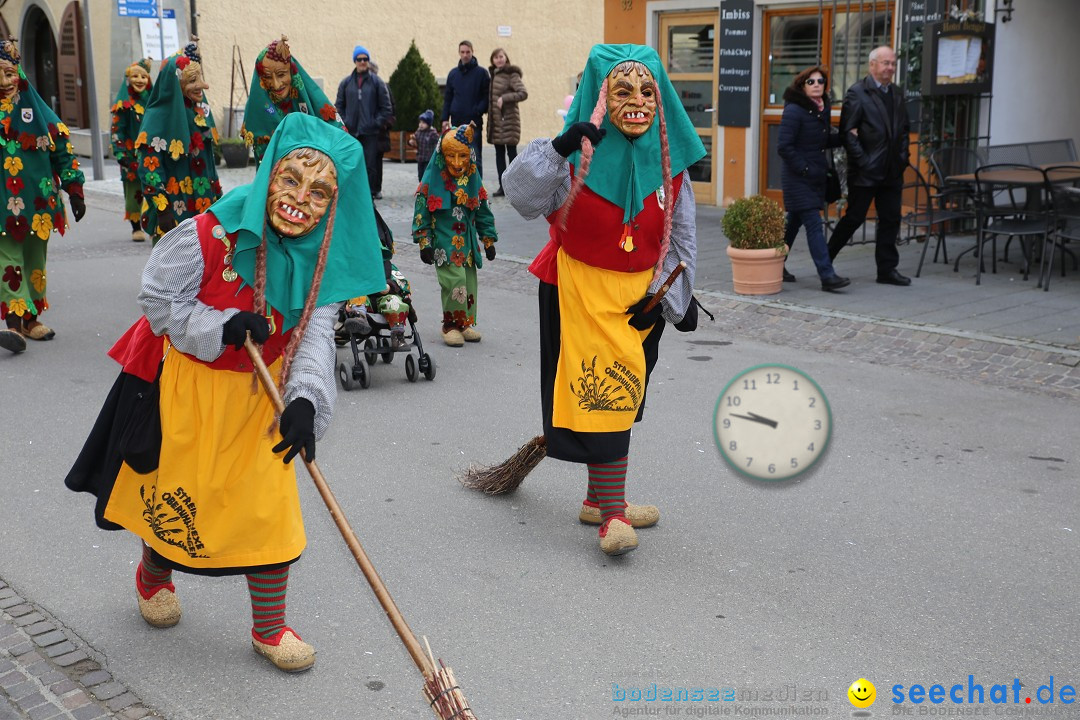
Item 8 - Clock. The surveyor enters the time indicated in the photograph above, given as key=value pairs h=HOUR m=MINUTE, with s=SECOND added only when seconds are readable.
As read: h=9 m=47
